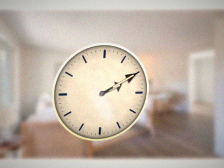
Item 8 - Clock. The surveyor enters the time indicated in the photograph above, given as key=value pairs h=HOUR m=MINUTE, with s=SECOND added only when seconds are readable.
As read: h=2 m=10
